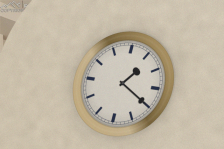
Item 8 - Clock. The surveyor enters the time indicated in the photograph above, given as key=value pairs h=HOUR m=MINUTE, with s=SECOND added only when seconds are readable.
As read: h=1 m=20
